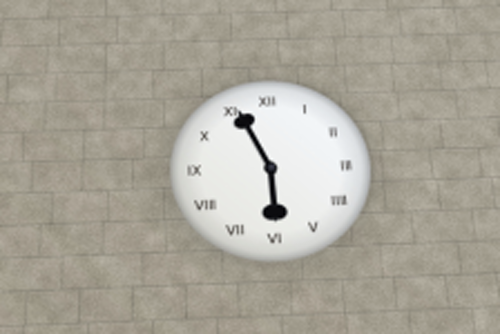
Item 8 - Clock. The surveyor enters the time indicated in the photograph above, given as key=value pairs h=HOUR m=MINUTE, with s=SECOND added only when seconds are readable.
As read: h=5 m=56
